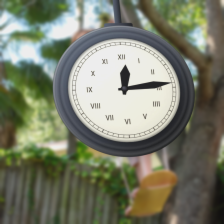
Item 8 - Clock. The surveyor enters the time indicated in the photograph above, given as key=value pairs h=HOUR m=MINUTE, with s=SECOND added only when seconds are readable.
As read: h=12 m=14
